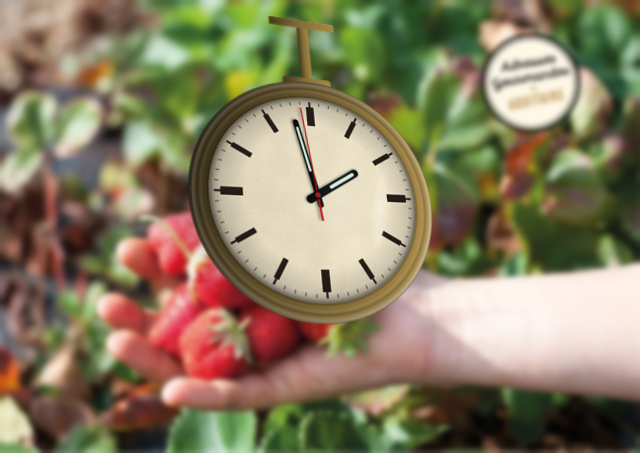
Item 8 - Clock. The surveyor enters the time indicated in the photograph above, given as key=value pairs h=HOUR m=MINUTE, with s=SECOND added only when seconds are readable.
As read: h=1 m=57 s=59
